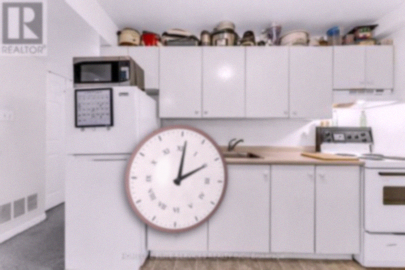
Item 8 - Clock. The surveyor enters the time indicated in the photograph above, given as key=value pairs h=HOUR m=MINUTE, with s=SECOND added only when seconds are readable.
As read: h=2 m=1
